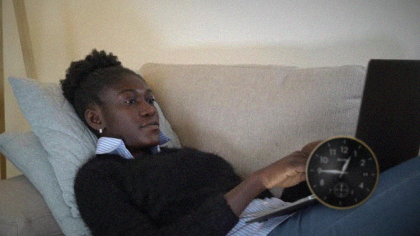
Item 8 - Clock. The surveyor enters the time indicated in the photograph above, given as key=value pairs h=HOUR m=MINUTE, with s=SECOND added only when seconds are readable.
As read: h=12 m=45
